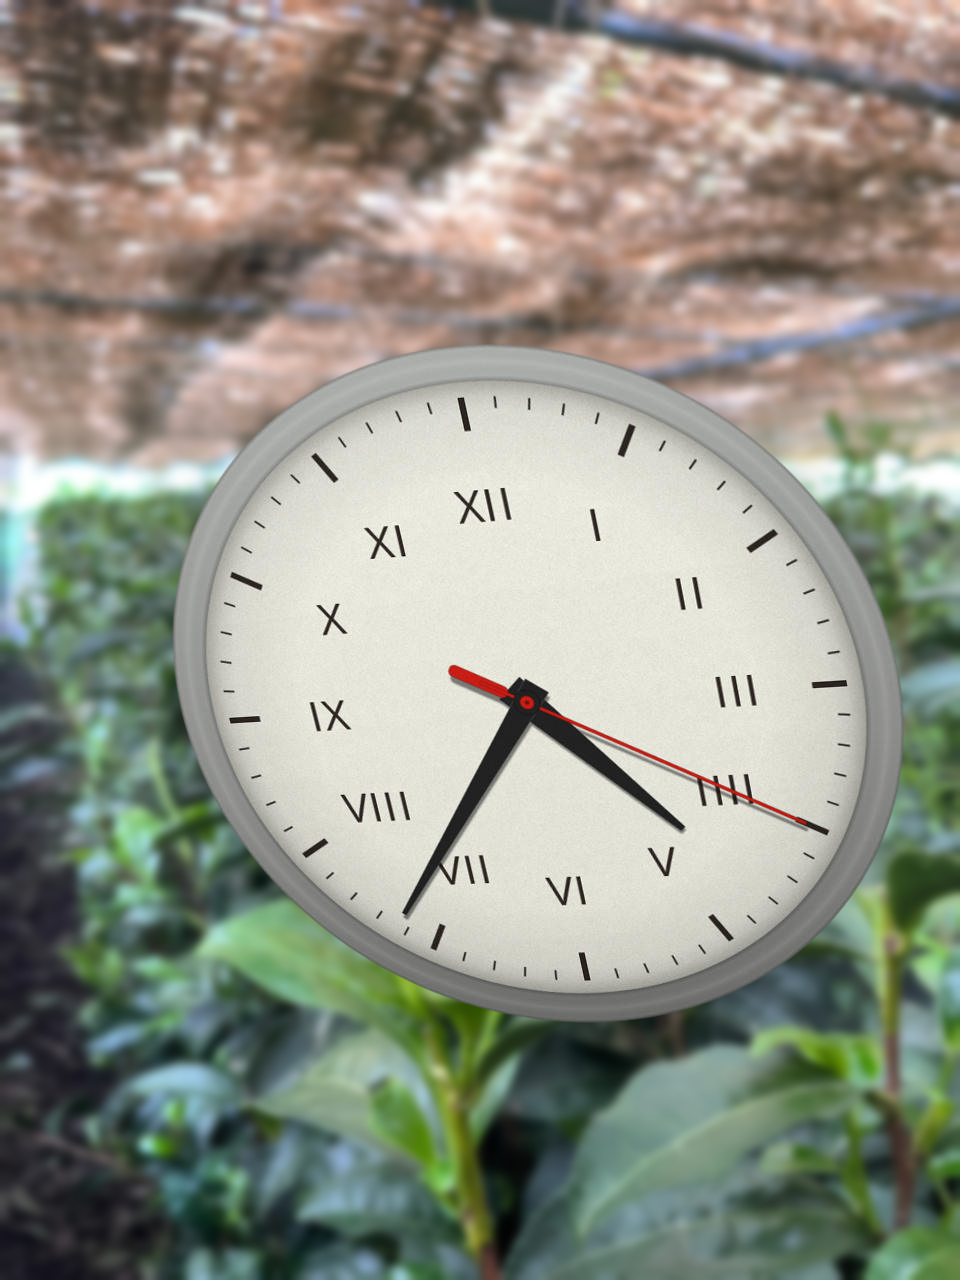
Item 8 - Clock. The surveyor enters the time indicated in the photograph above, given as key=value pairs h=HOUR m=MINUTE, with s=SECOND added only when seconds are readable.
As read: h=4 m=36 s=20
